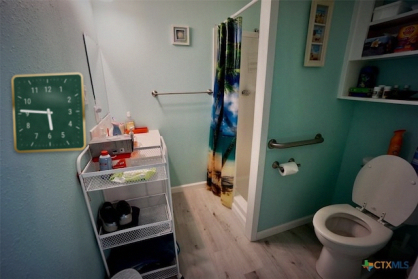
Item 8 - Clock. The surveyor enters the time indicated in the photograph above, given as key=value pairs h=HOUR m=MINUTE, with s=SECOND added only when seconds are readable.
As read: h=5 m=46
